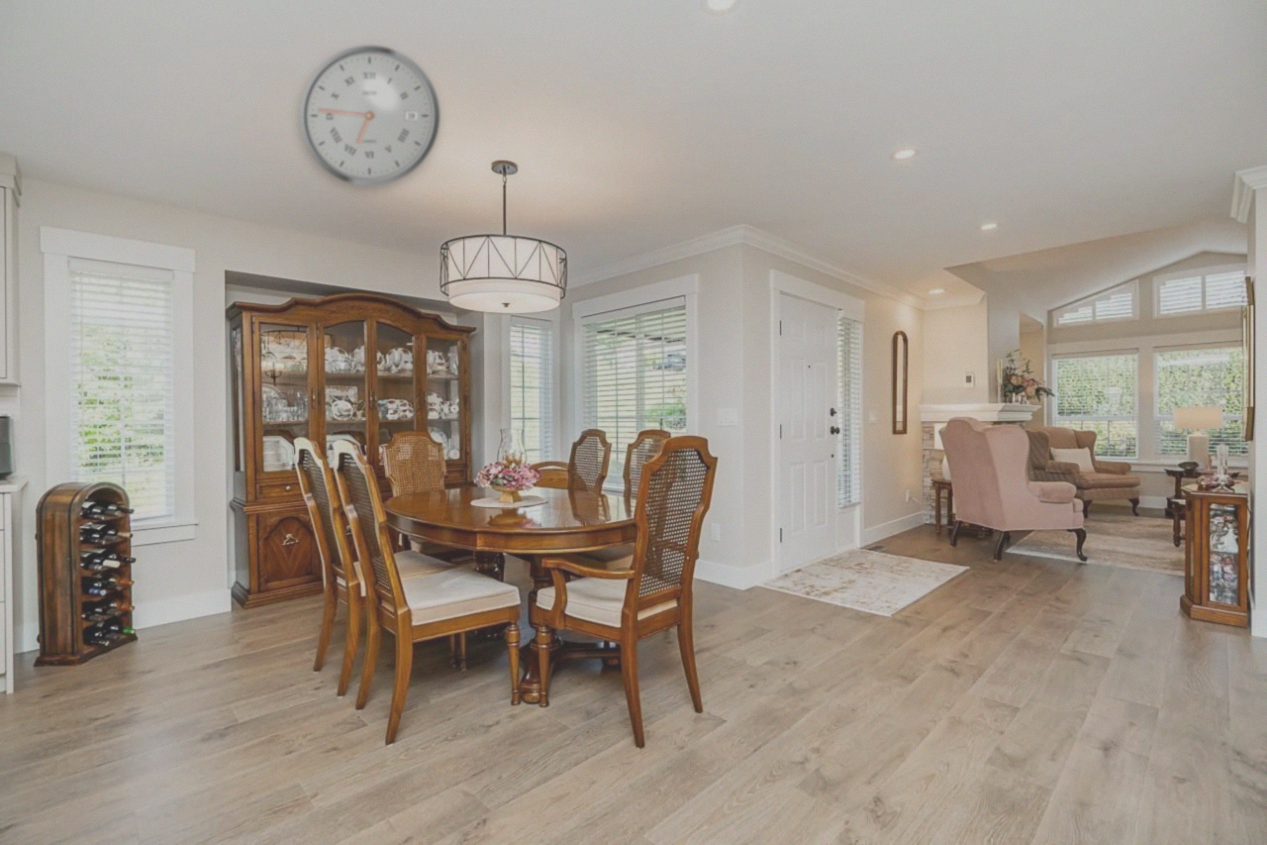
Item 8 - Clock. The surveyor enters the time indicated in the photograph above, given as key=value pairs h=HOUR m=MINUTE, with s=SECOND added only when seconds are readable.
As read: h=6 m=46
